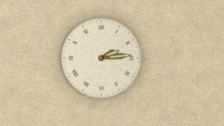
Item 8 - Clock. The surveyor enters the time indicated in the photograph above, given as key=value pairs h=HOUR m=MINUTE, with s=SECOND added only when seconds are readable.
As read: h=2 m=14
